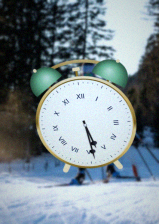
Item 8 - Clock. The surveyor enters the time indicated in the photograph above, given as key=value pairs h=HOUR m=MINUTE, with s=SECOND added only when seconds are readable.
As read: h=5 m=29
